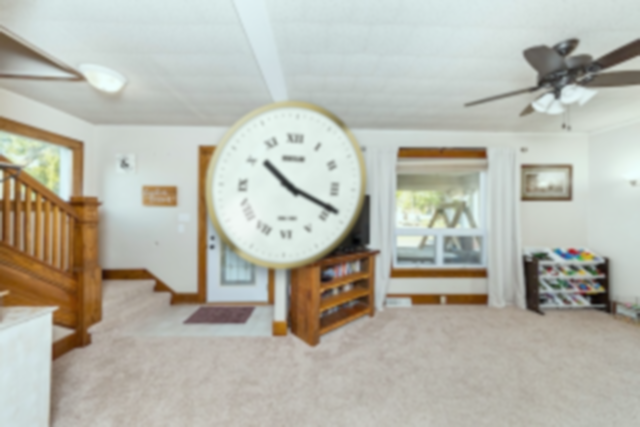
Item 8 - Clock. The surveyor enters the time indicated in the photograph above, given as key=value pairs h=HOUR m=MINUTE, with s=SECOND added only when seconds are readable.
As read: h=10 m=19
